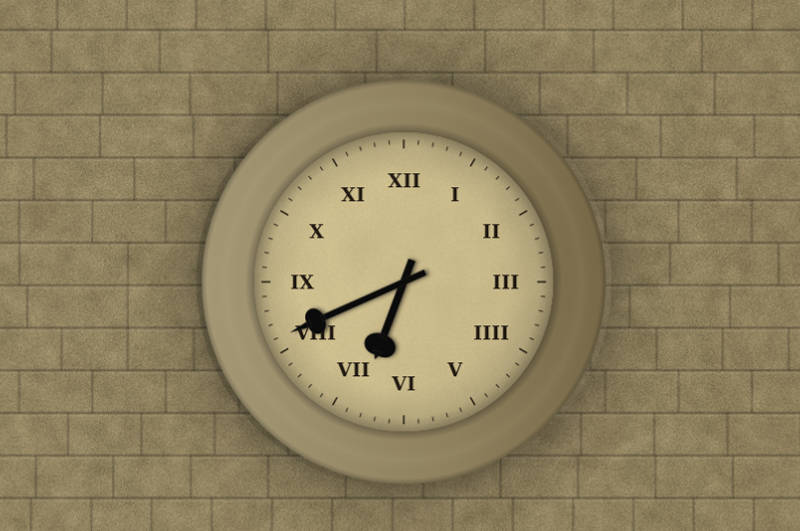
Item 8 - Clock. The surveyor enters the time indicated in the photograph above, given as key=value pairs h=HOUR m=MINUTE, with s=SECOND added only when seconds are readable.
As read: h=6 m=41
